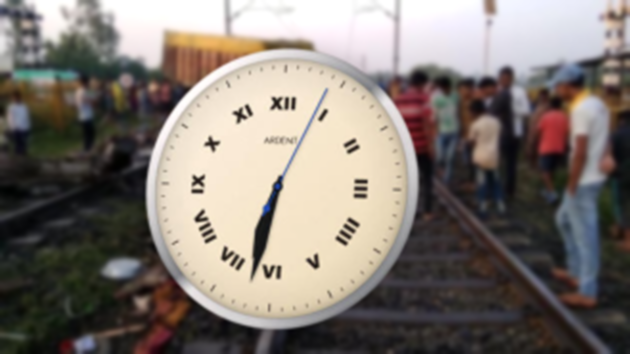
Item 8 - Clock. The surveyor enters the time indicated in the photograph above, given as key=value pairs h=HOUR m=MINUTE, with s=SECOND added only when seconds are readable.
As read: h=6 m=32 s=4
